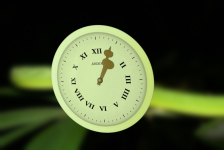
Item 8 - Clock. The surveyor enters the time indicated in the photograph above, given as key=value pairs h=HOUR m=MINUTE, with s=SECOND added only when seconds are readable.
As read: h=1 m=4
